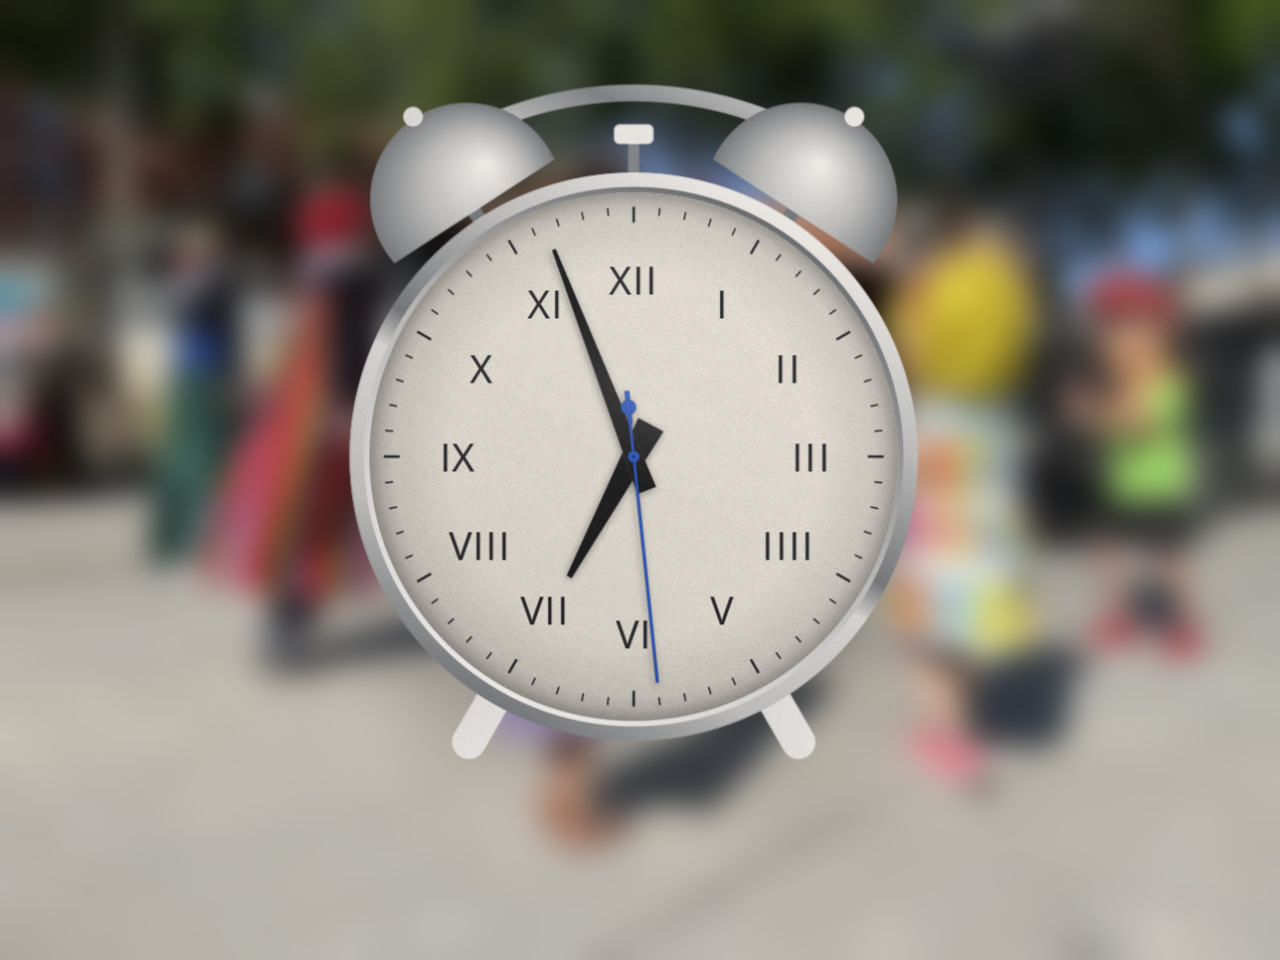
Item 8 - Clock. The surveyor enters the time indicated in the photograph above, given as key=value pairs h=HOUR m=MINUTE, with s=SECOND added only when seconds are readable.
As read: h=6 m=56 s=29
